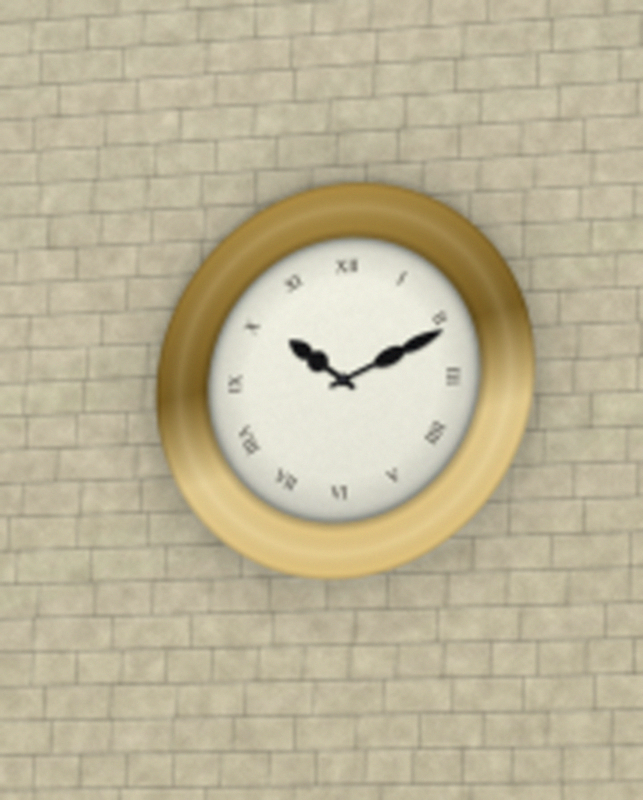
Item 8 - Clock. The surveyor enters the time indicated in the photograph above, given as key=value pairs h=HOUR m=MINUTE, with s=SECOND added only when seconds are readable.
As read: h=10 m=11
